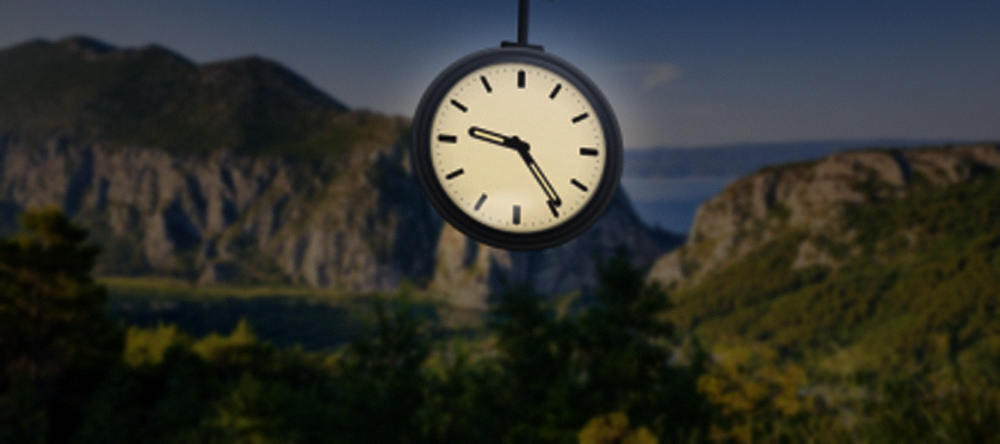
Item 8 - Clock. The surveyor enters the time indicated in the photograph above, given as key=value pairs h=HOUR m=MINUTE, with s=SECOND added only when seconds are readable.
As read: h=9 m=24
